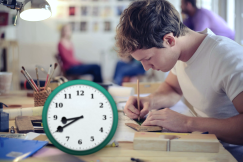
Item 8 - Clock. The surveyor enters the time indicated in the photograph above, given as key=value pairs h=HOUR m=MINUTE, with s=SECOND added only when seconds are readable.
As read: h=8 m=40
